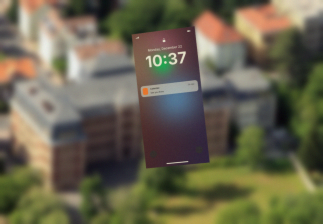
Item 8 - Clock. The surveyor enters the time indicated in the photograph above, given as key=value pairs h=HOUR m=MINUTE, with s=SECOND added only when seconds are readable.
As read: h=10 m=37
